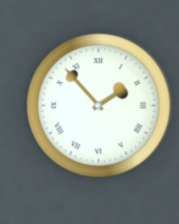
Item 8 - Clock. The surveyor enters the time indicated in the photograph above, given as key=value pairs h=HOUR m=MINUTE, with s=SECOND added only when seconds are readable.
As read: h=1 m=53
